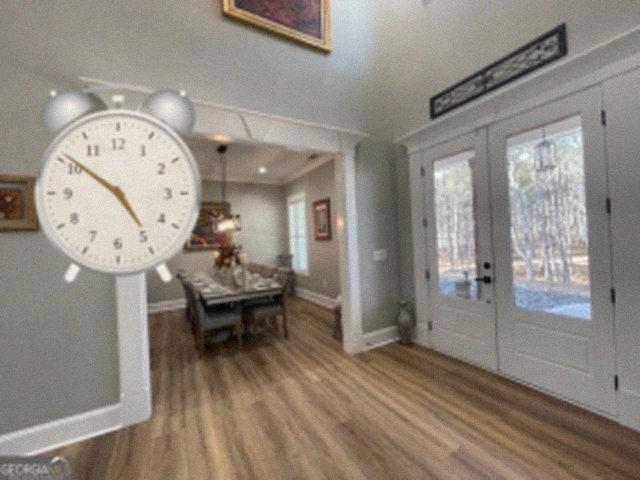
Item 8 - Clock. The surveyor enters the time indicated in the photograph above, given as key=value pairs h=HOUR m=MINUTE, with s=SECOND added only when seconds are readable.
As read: h=4 m=51
